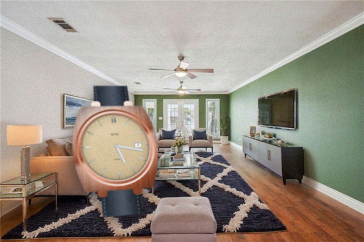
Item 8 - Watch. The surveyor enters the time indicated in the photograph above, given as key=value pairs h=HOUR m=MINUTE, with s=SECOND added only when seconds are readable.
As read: h=5 m=17
